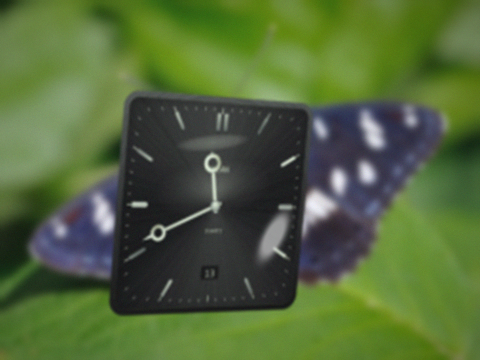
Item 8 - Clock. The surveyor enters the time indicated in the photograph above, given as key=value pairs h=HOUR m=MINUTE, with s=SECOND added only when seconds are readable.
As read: h=11 m=41
